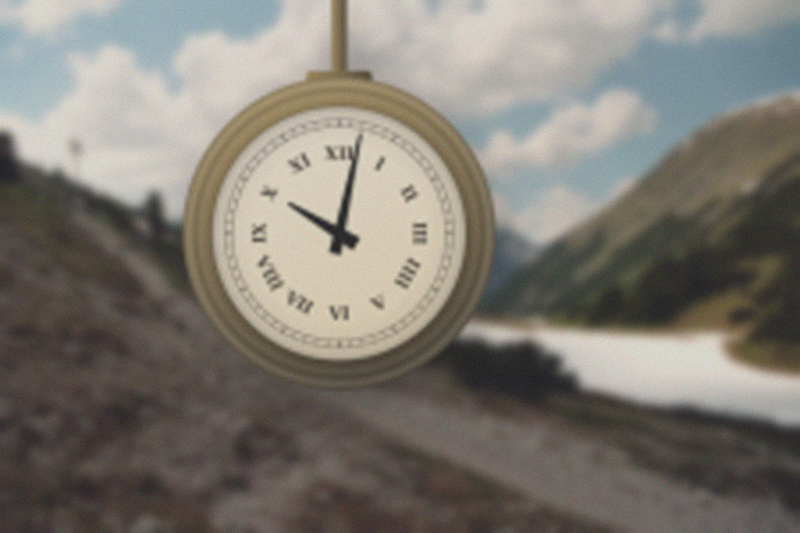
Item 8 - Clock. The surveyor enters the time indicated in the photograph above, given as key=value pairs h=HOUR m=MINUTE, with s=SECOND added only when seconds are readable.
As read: h=10 m=2
